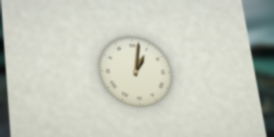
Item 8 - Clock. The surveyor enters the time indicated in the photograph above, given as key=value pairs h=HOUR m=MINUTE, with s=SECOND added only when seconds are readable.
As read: h=1 m=2
